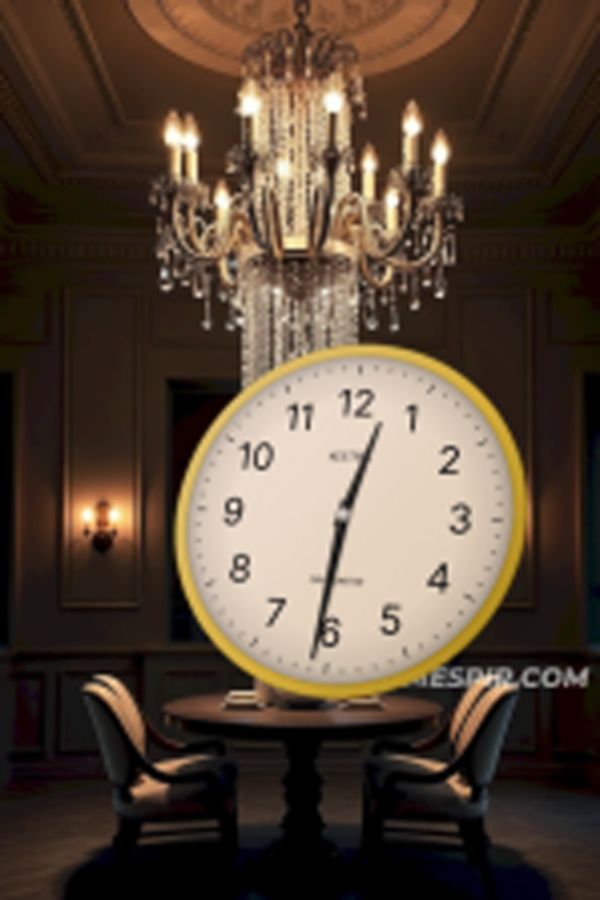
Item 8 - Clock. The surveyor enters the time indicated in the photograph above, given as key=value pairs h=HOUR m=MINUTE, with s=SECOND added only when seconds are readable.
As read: h=12 m=31
